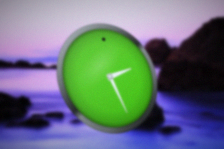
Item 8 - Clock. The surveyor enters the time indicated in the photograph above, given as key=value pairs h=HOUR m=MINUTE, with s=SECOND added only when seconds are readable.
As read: h=2 m=27
